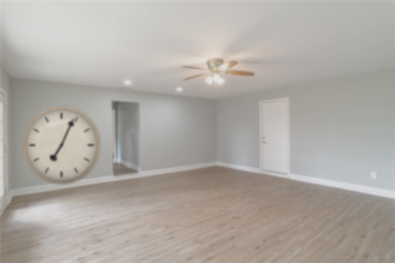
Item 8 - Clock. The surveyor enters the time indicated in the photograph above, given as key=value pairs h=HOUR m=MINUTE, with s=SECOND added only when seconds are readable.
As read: h=7 m=4
